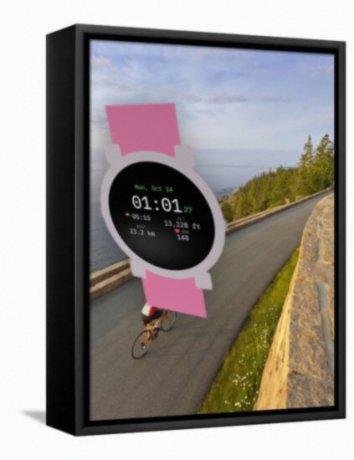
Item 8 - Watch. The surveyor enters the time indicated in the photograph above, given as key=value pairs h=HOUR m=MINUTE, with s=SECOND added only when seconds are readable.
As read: h=1 m=1
